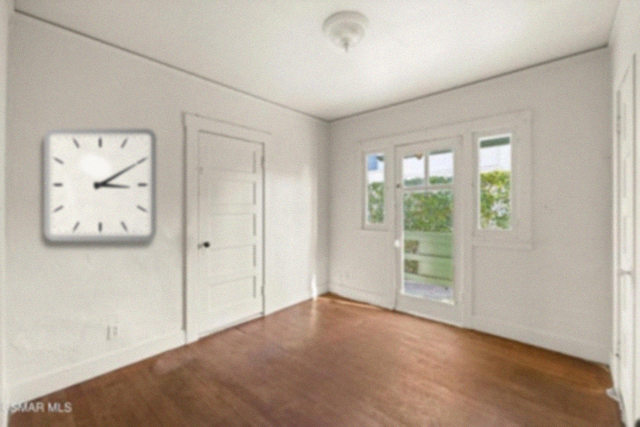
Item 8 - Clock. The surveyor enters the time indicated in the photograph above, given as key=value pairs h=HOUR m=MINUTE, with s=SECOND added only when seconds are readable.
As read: h=3 m=10
